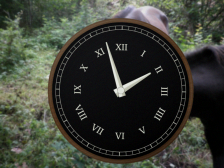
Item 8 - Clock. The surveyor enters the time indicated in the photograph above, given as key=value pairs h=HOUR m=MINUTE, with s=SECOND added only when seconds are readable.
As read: h=1 m=57
